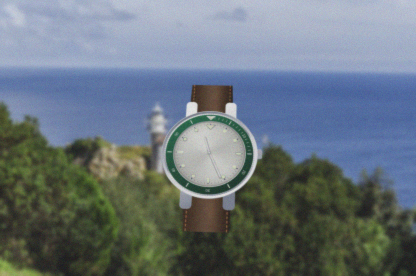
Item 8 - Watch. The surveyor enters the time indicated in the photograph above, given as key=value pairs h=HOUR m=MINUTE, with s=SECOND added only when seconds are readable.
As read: h=11 m=26
